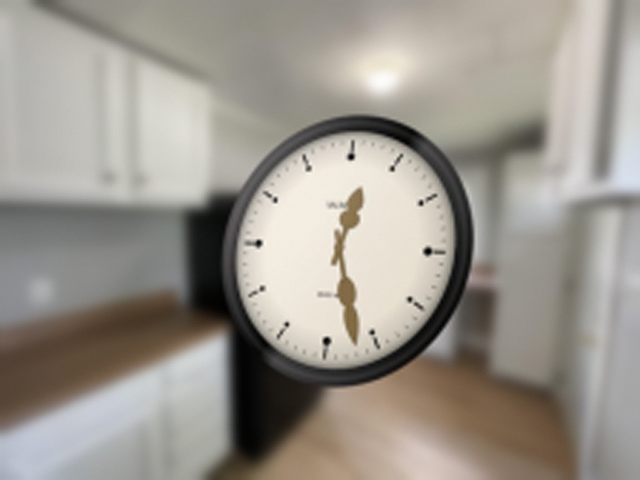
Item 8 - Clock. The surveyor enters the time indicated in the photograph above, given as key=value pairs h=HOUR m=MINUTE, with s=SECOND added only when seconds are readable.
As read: h=12 m=27
